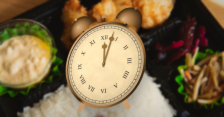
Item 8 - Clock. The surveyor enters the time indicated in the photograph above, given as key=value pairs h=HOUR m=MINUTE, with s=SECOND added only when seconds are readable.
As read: h=12 m=3
